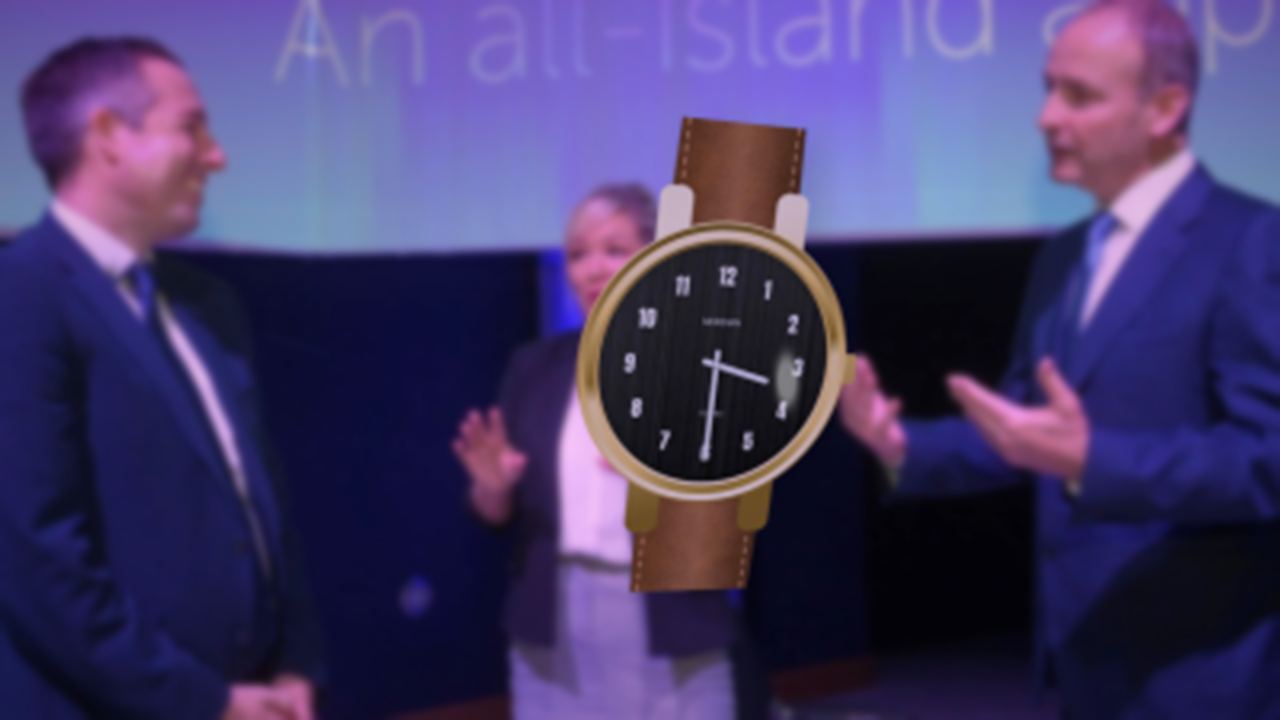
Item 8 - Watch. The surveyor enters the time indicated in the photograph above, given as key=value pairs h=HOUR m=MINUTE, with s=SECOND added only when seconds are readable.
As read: h=3 m=30
